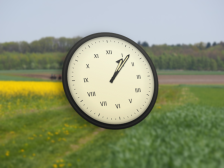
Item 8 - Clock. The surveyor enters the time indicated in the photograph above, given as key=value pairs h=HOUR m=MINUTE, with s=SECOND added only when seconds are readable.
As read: h=1 m=7
